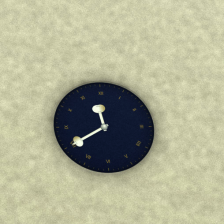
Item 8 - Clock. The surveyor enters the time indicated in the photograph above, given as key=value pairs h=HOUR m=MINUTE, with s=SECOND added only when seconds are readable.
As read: h=11 m=40
